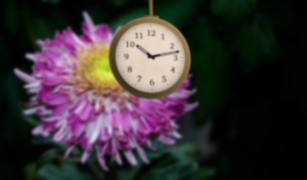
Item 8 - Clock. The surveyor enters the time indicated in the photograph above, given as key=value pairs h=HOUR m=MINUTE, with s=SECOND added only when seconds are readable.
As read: h=10 m=13
